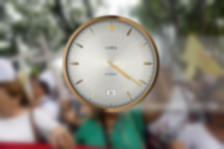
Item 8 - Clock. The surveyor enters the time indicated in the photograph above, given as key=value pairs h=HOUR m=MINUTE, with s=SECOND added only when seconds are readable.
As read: h=4 m=21
